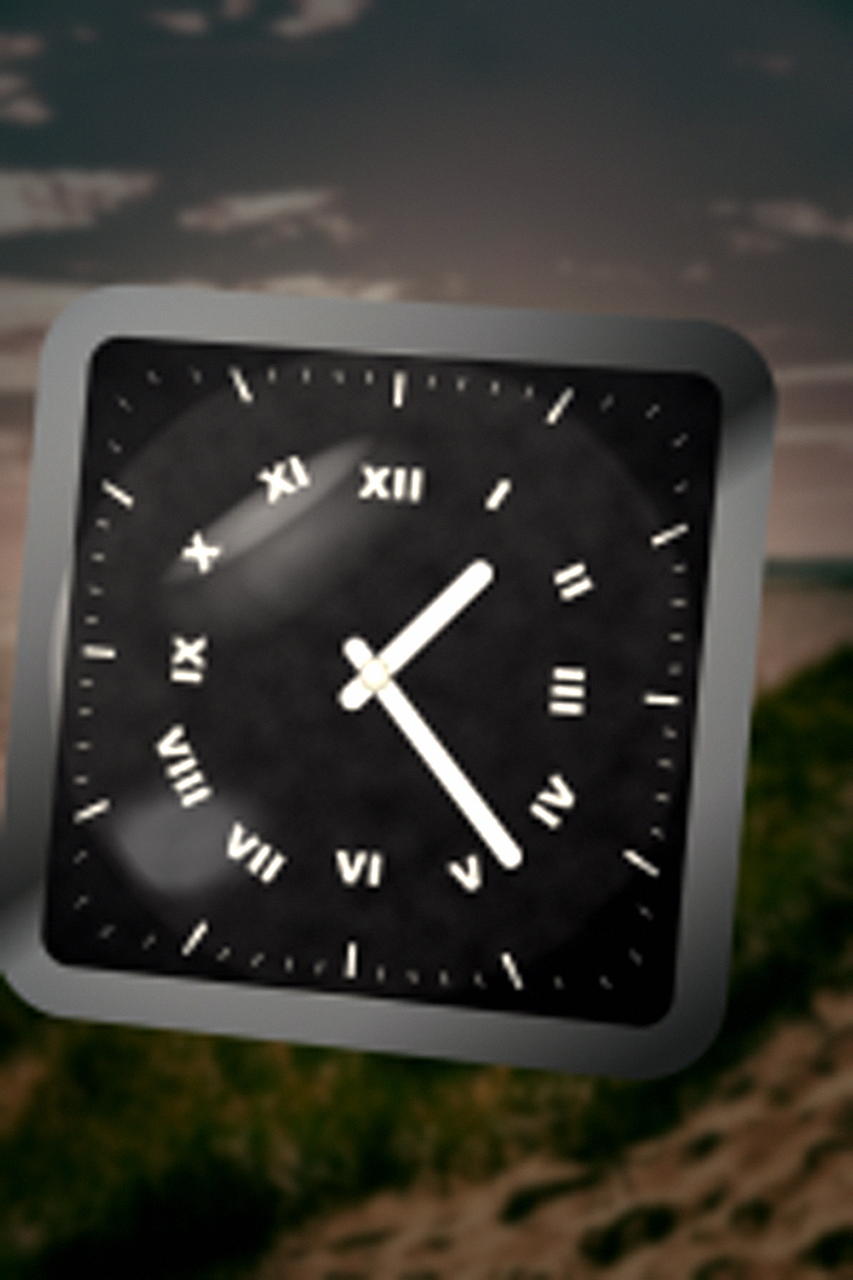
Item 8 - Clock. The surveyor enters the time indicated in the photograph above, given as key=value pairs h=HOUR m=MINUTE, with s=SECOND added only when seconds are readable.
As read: h=1 m=23
